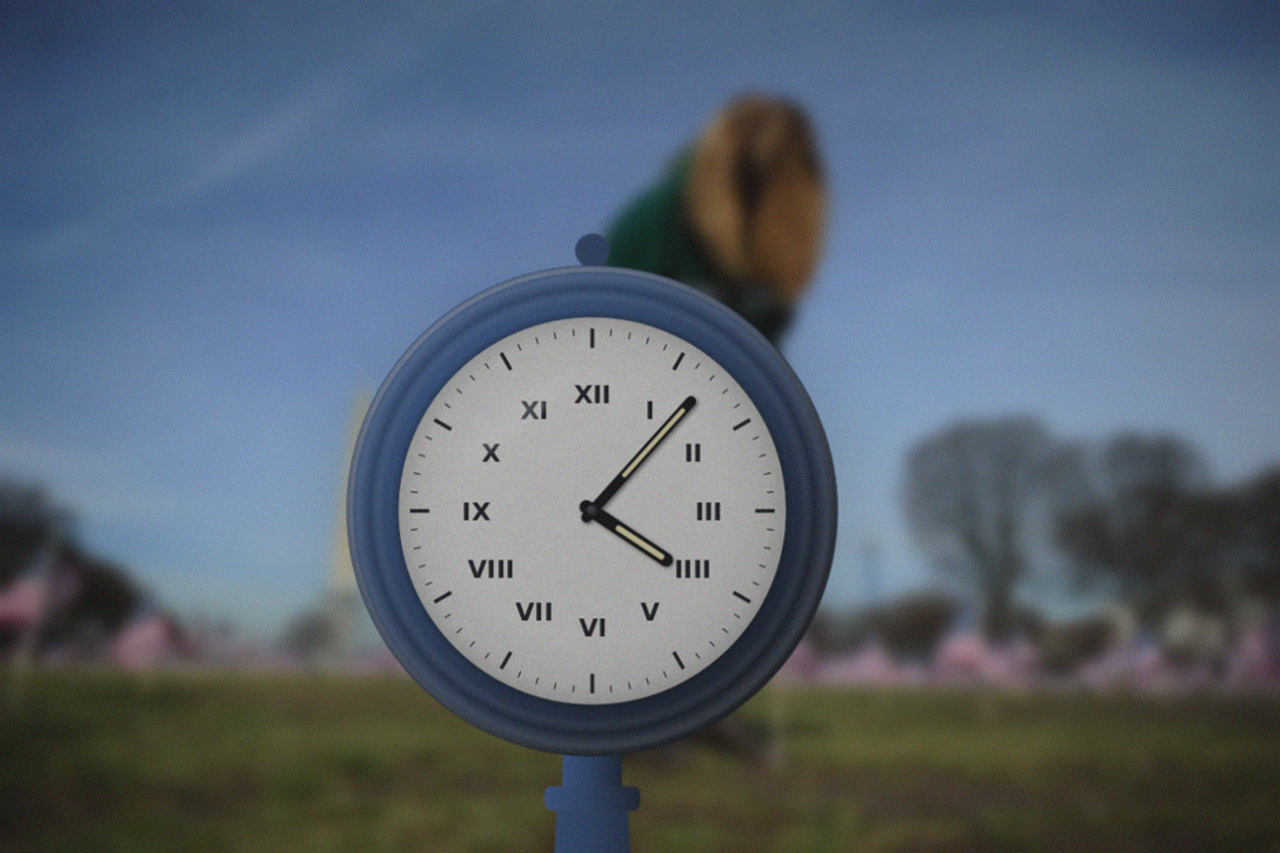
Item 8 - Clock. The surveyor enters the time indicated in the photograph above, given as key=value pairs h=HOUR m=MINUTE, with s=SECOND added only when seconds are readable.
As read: h=4 m=7
